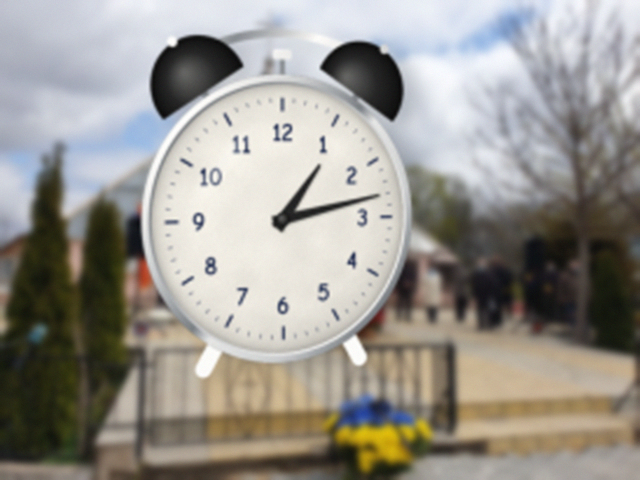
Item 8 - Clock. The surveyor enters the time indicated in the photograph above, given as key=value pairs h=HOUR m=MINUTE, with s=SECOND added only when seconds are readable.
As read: h=1 m=13
